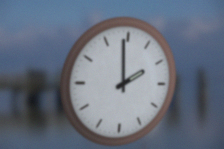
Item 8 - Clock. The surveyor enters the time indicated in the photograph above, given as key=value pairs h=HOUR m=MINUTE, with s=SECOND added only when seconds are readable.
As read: h=1 m=59
